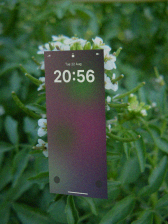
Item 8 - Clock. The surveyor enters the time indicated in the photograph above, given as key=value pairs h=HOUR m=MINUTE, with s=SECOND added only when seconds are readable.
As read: h=20 m=56
